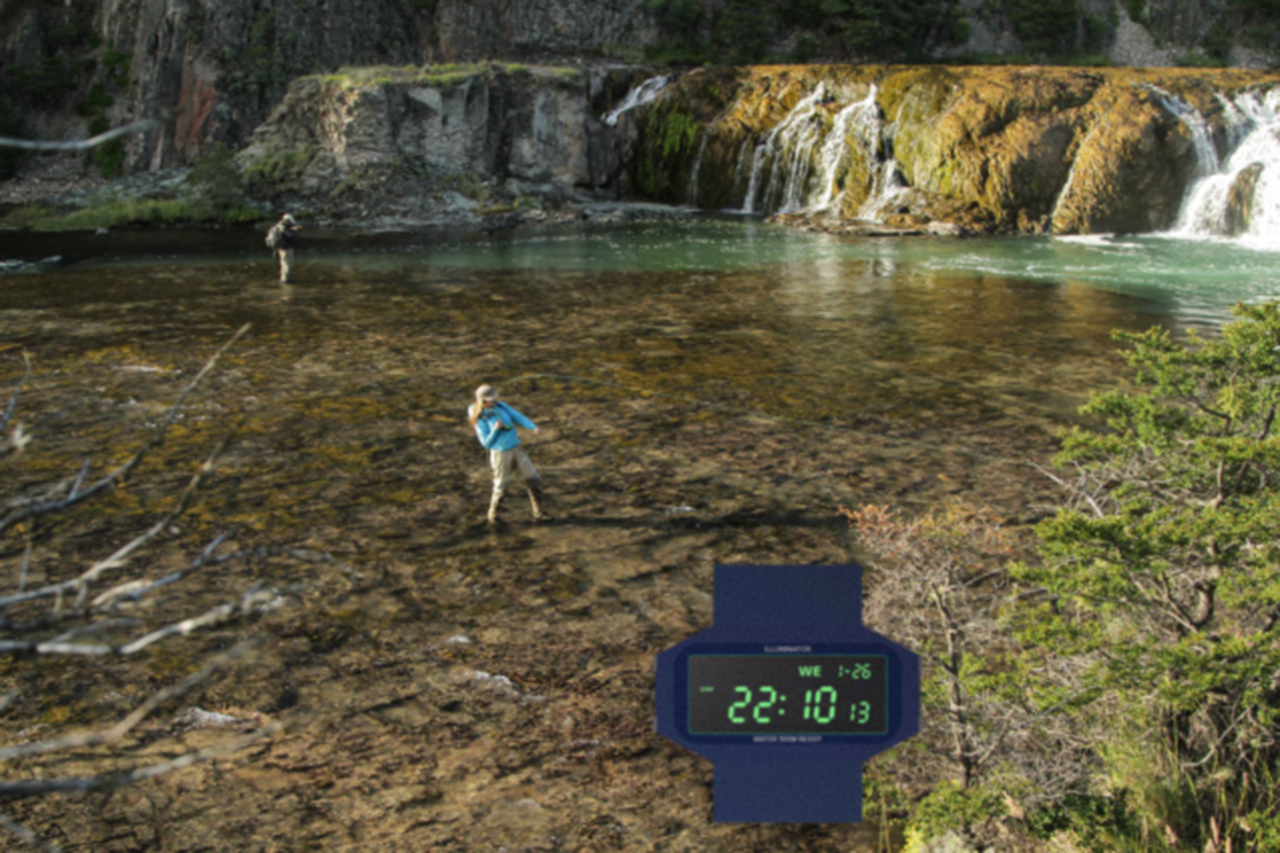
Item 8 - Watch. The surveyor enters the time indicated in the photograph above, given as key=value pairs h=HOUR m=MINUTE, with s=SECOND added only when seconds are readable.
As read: h=22 m=10 s=13
